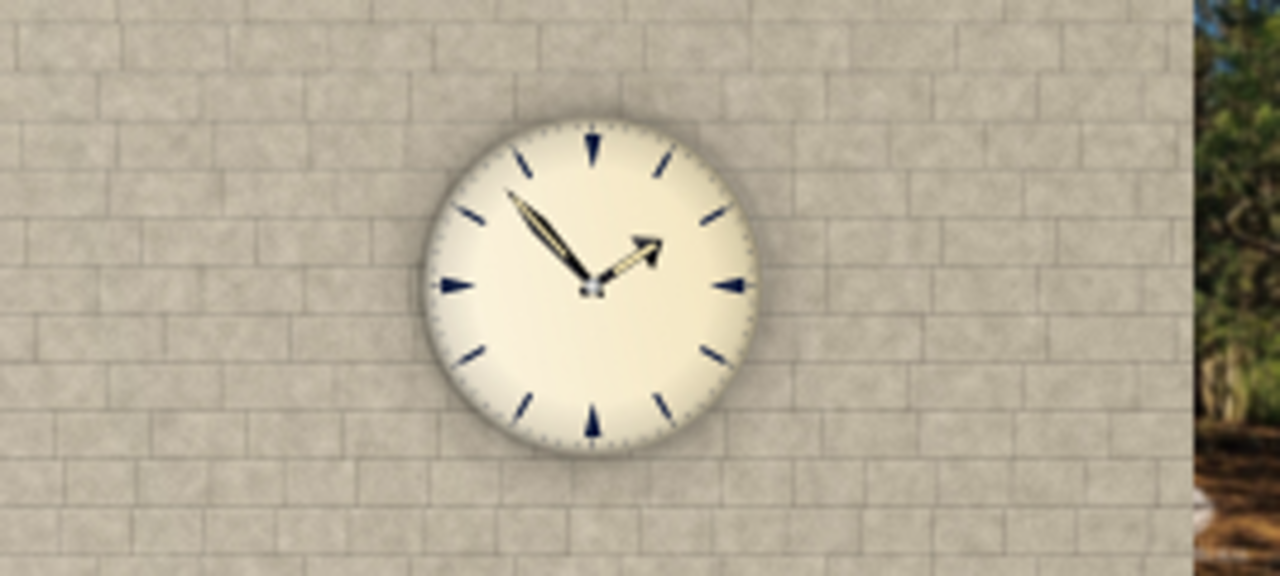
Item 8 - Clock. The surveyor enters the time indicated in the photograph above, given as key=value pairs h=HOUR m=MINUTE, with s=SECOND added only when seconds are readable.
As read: h=1 m=53
